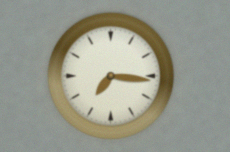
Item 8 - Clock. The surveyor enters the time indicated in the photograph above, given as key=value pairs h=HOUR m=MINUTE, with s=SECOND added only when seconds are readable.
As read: h=7 m=16
